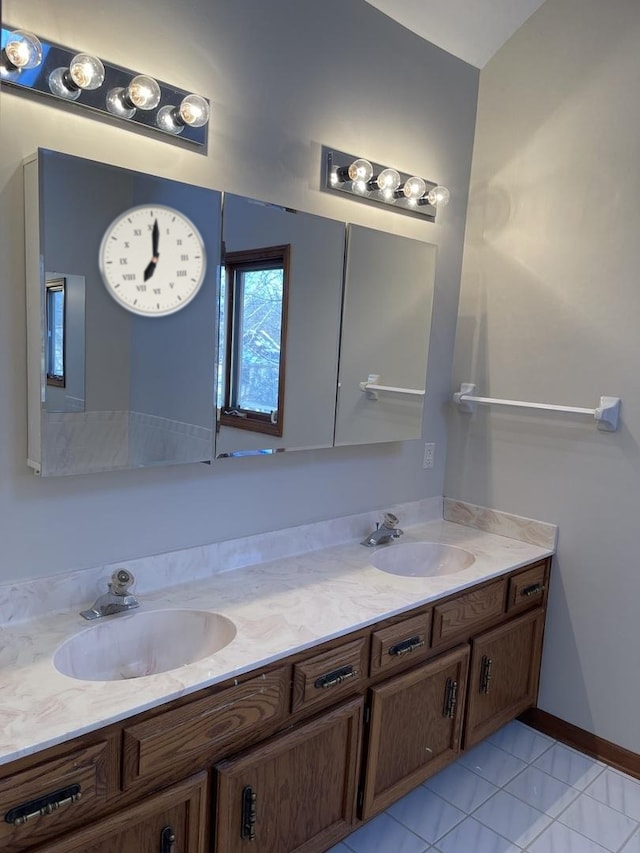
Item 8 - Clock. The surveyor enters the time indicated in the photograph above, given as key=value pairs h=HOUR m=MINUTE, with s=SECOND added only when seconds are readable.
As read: h=7 m=1
